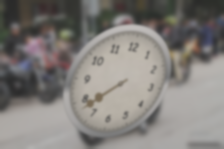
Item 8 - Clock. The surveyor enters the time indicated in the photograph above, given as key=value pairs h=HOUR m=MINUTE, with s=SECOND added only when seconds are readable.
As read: h=7 m=38
